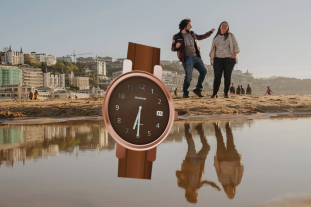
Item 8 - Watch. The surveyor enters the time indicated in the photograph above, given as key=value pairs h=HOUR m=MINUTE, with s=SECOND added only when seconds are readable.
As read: h=6 m=30
